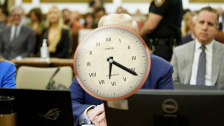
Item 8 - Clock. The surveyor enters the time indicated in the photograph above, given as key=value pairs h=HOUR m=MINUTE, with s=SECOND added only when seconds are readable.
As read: h=6 m=21
